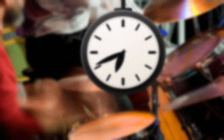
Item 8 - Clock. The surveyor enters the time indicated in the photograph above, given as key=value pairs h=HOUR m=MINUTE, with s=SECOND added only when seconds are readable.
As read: h=6 m=41
